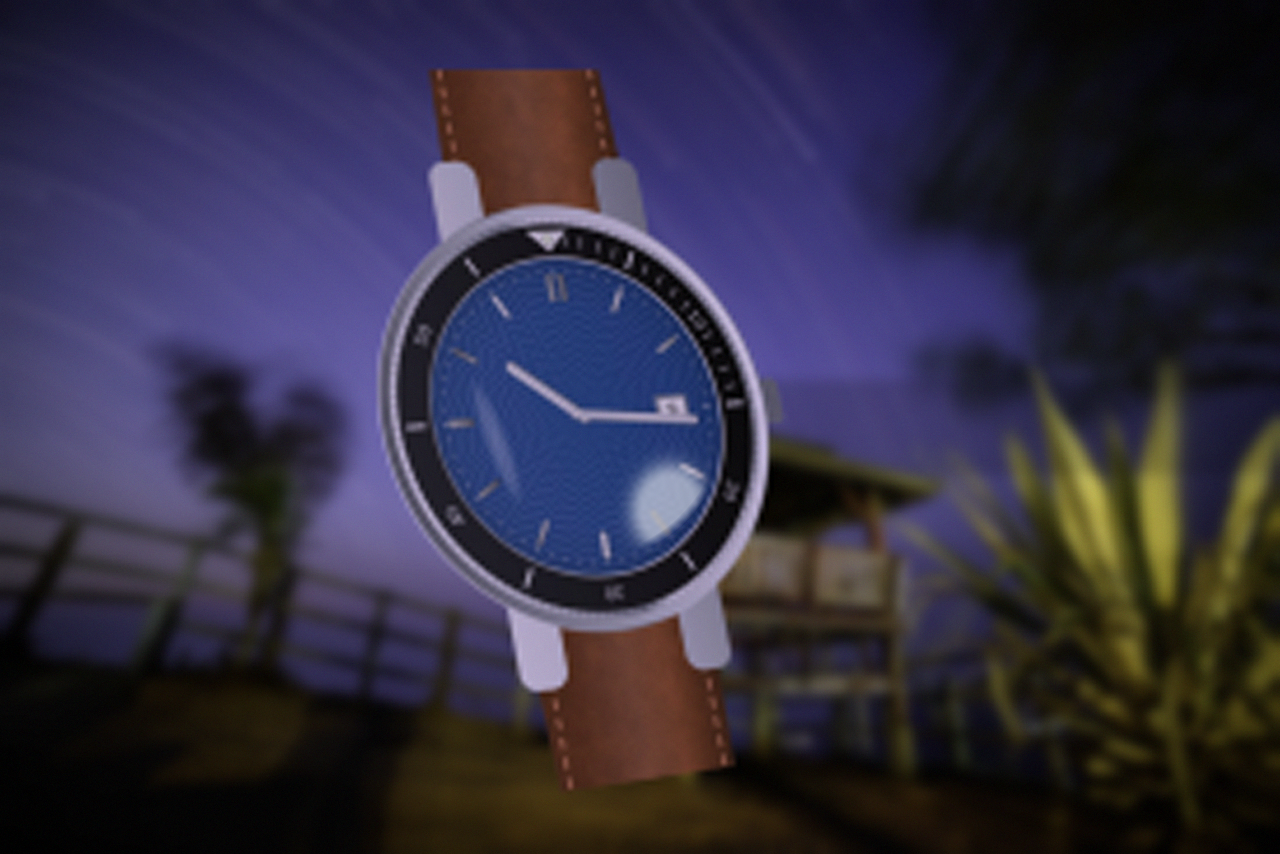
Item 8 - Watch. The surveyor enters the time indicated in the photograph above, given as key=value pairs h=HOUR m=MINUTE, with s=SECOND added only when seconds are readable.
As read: h=10 m=16
